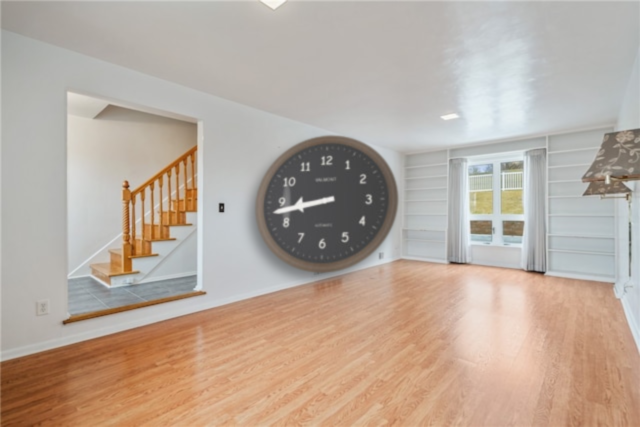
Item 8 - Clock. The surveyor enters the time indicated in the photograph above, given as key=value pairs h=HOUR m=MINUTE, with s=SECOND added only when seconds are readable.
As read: h=8 m=43
